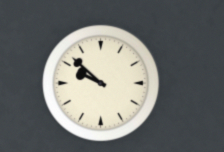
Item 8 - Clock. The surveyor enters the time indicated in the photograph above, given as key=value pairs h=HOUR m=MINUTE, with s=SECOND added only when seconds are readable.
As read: h=9 m=52
